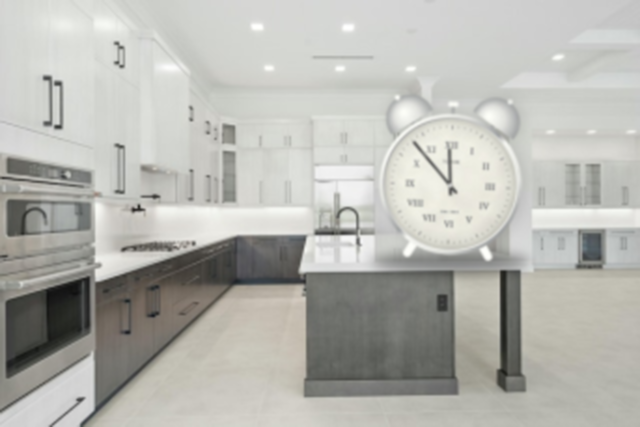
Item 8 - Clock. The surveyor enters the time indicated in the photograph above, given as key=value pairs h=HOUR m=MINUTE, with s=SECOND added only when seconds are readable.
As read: h=11 m=53
